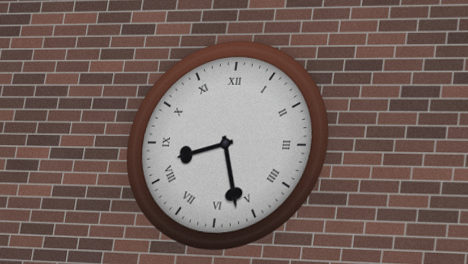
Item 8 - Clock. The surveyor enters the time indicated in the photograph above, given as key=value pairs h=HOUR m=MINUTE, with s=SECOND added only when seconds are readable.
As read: h=8 m=27
